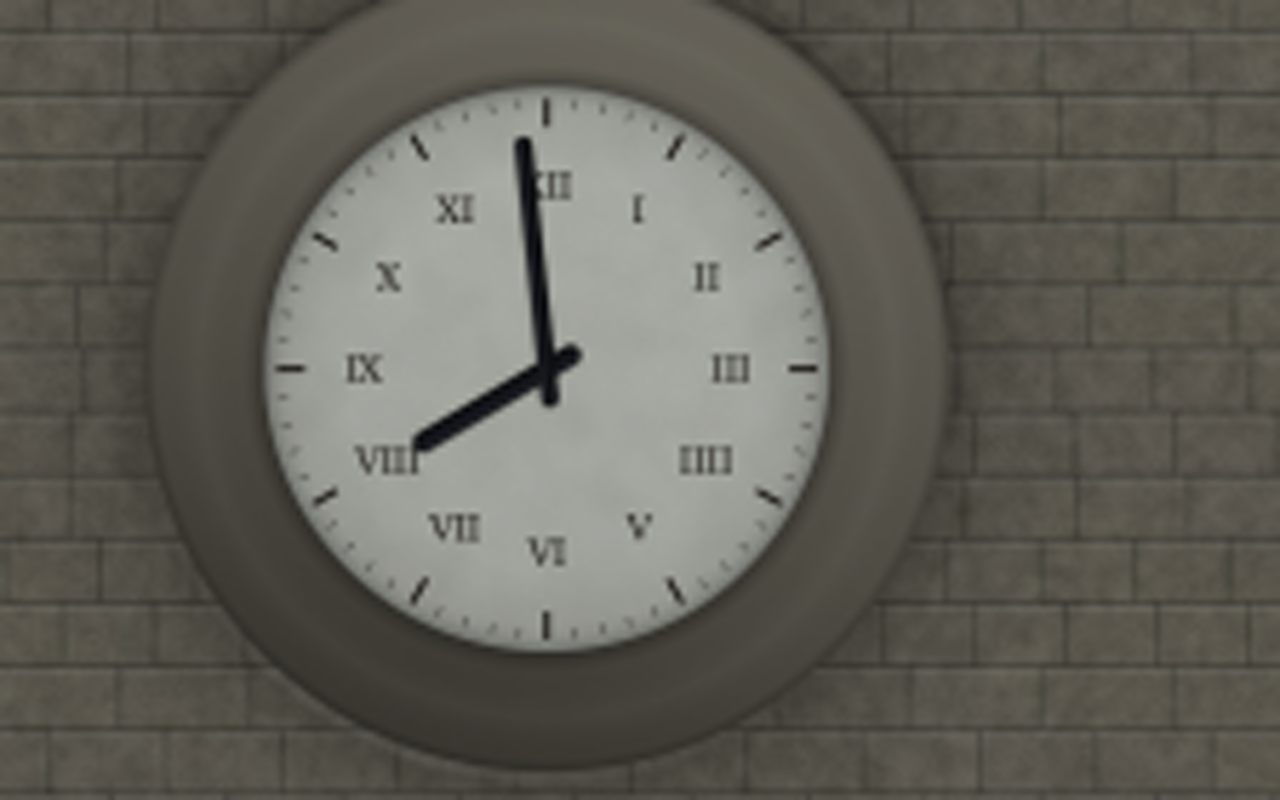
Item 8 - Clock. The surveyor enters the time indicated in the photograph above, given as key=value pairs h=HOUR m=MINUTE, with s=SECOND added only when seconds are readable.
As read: h=7 m=59
